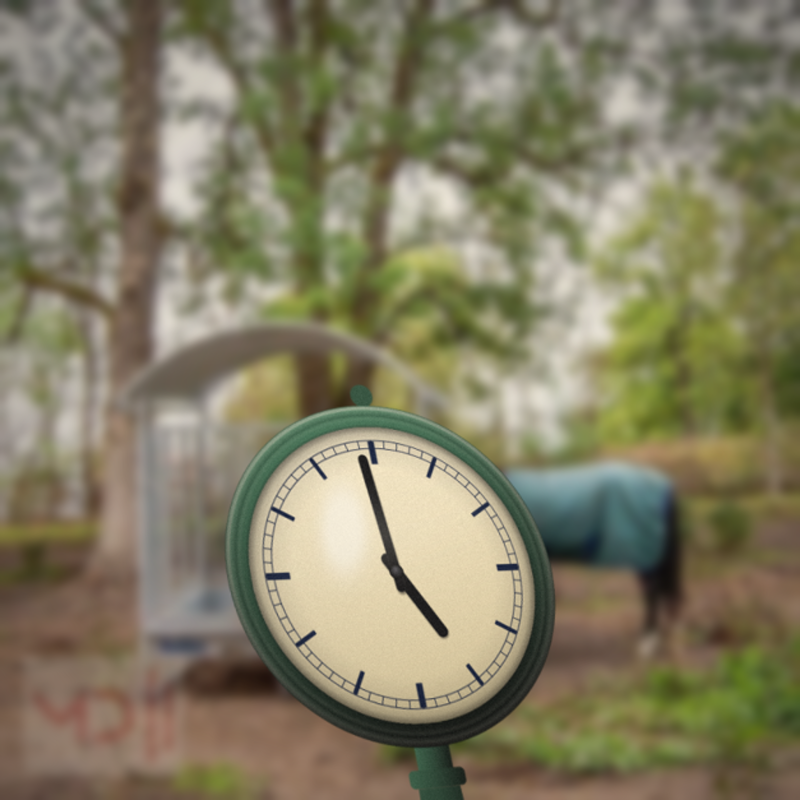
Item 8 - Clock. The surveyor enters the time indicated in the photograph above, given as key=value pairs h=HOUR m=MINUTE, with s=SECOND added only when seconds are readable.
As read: h=4 m=59
